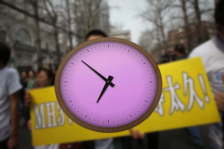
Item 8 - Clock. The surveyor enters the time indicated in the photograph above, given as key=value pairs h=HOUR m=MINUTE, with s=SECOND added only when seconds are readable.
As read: h=6 m=52
